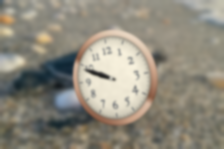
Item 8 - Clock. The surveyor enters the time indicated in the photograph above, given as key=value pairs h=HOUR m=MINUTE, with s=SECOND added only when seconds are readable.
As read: h=9 m=49
